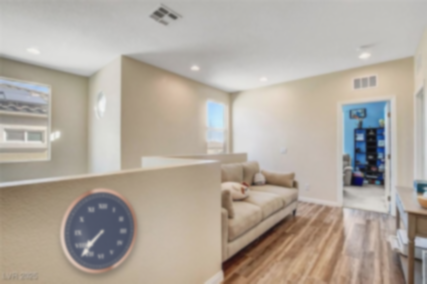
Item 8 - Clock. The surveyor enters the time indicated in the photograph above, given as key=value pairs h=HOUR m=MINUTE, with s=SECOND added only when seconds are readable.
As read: h=7 m=37
